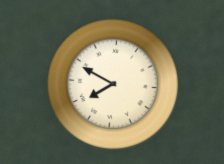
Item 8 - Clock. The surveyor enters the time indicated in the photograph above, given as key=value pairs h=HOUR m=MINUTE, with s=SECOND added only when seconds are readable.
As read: h=7 m=49
